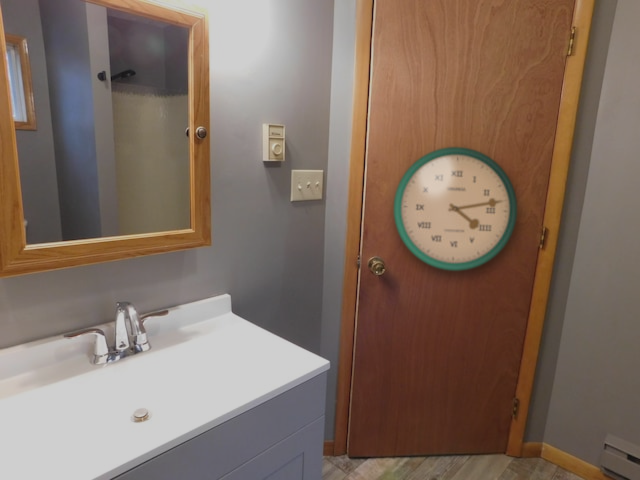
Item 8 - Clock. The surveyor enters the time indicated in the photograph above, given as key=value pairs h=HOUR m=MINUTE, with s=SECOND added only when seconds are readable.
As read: h=4 m=13
